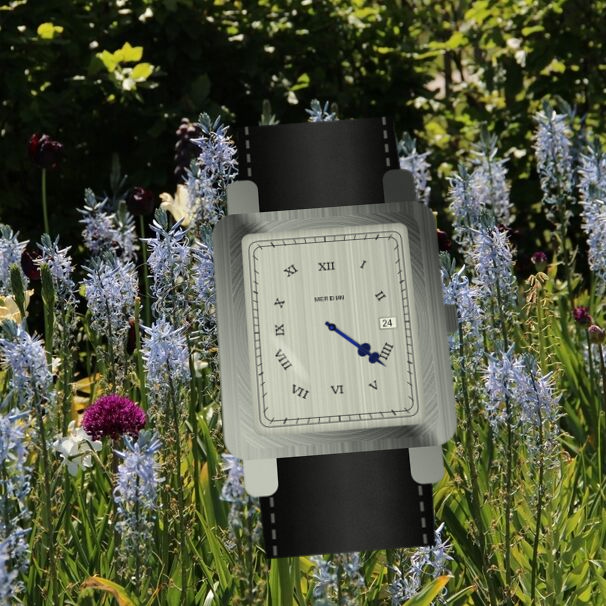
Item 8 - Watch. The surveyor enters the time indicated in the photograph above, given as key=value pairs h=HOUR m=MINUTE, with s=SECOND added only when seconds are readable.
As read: h=4 m=22
